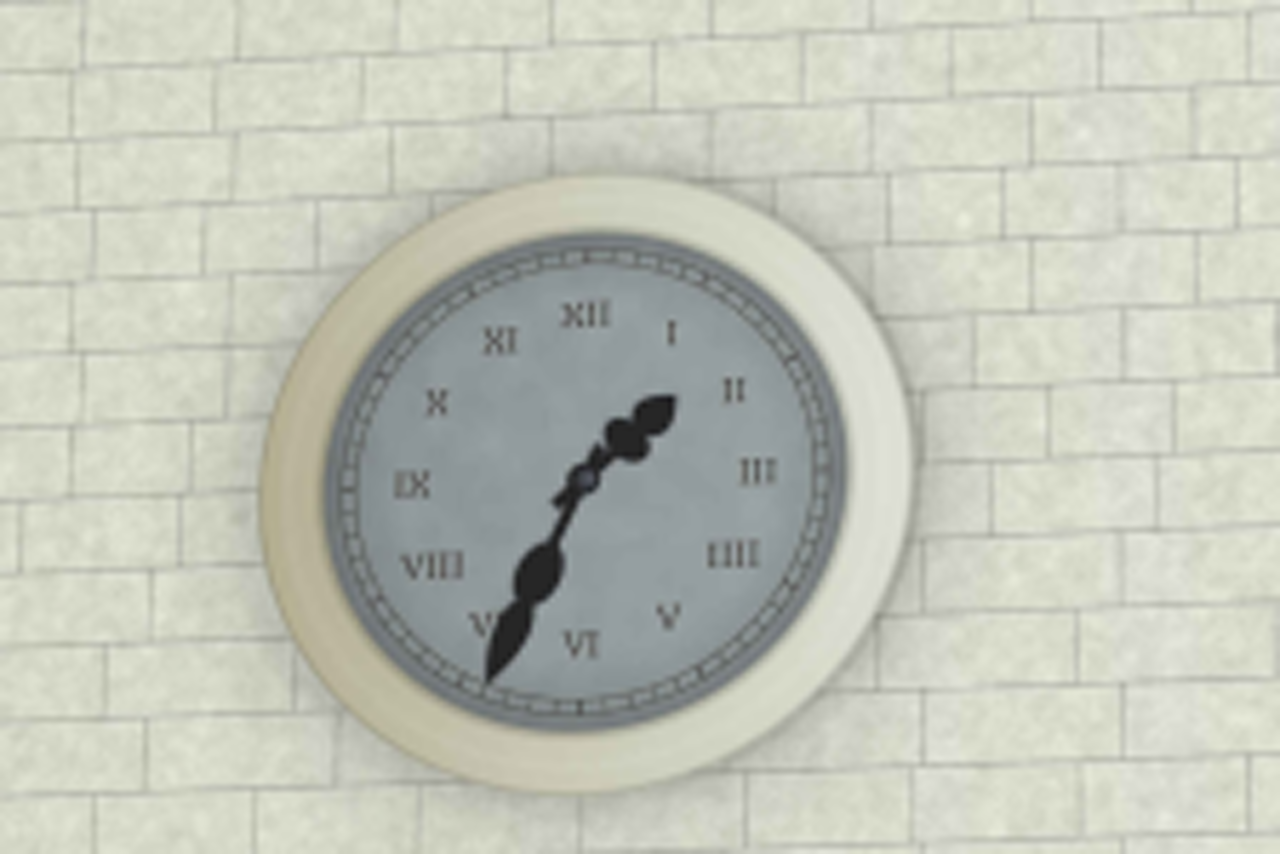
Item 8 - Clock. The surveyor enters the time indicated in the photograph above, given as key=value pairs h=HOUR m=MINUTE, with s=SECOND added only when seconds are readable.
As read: h=1 m=34
